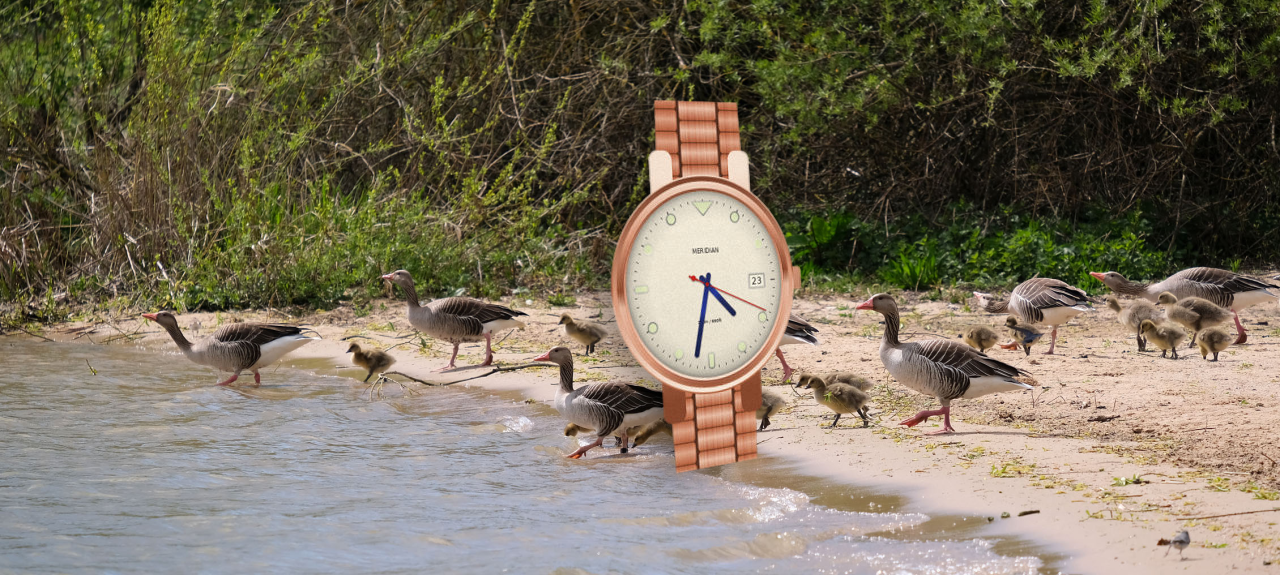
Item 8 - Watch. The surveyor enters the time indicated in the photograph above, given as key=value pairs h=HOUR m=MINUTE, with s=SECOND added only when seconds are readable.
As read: h=4 m=32 s=19
